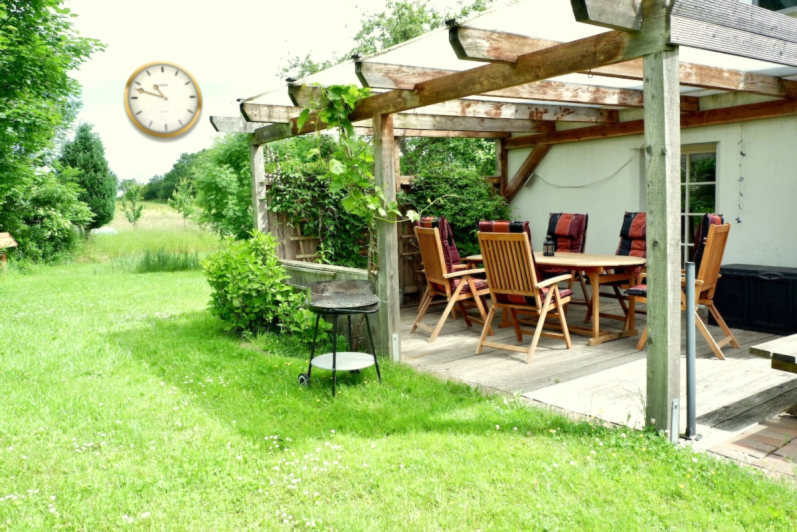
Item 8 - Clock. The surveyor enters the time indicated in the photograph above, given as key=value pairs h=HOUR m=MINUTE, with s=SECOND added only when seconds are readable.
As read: h=10 m=48
